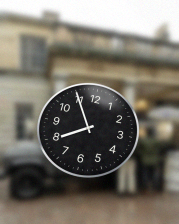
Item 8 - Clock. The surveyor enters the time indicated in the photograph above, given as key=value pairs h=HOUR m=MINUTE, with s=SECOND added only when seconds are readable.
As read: h=7 m=55
